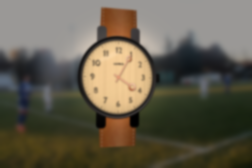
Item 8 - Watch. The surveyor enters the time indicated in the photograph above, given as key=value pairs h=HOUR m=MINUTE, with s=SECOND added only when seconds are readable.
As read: h=4 m=5
